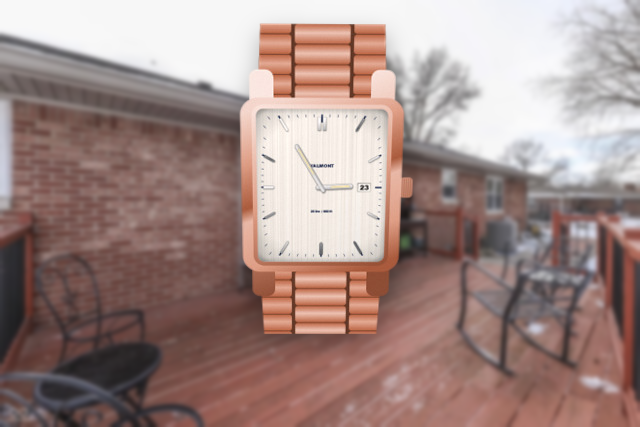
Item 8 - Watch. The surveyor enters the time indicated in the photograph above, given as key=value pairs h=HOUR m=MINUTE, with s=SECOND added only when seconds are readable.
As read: h=2 m=55
